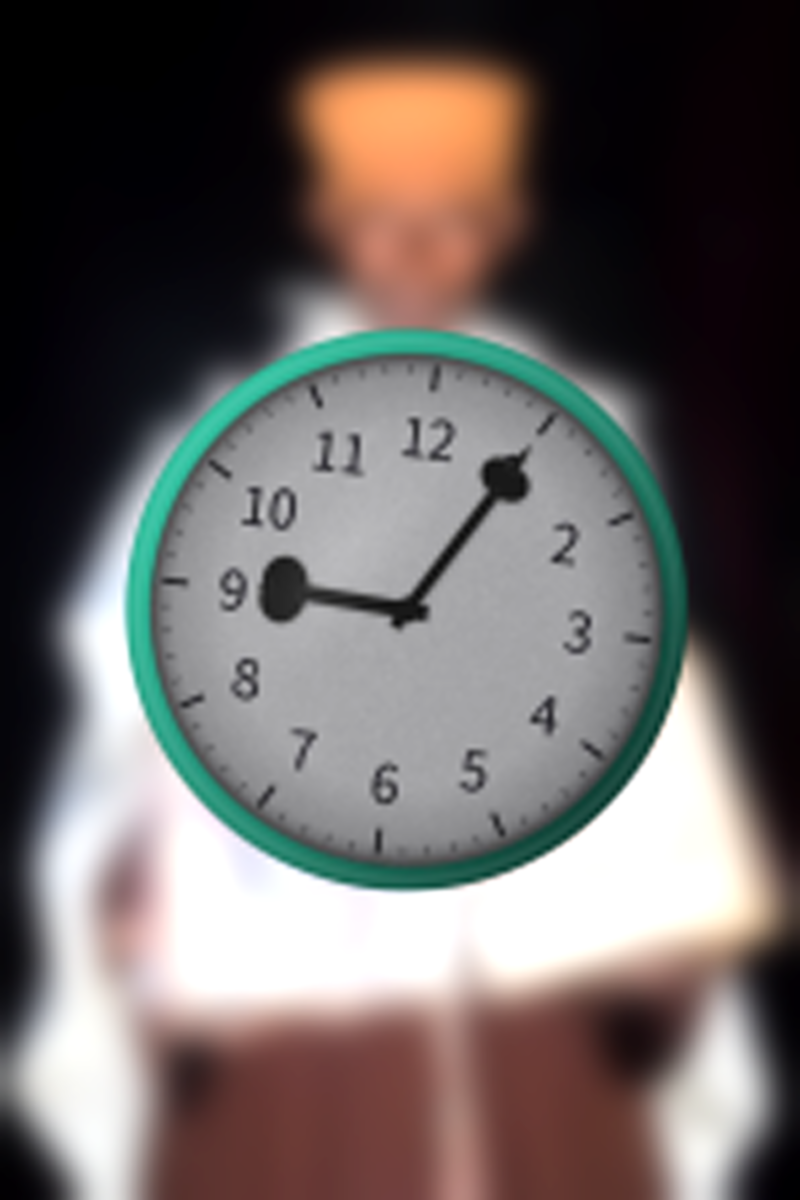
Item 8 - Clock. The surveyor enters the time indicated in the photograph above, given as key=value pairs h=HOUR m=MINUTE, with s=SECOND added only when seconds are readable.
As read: h=9 m=5
